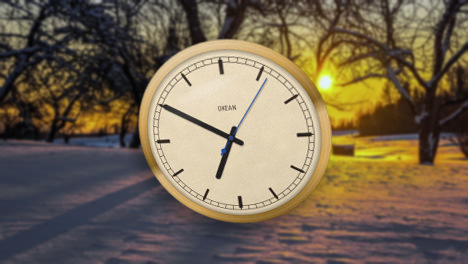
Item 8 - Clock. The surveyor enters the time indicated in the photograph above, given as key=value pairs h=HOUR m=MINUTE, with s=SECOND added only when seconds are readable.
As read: h=6 m=50 s=6
